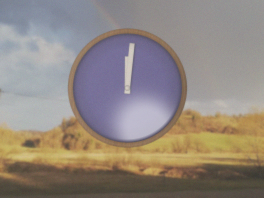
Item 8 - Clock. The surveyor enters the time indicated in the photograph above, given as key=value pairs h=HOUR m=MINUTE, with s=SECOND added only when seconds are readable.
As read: h=12 m=1
